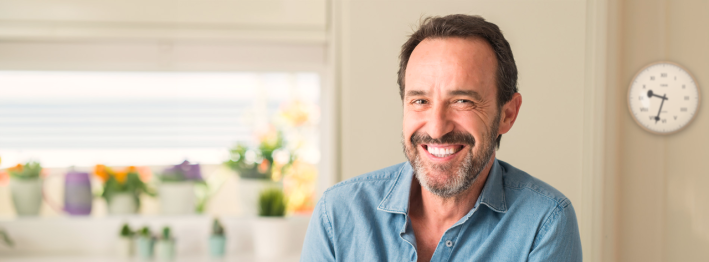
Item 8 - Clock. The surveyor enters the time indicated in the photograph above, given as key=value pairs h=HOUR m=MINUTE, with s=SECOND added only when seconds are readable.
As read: h=9 m=33
